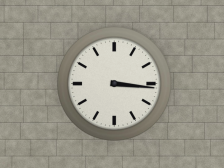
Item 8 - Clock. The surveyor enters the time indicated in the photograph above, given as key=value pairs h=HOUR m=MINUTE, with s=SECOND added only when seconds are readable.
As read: h=3 m=16
